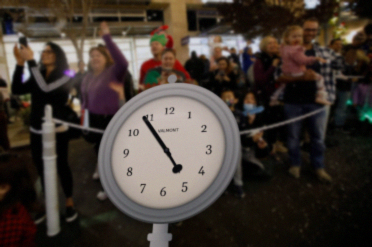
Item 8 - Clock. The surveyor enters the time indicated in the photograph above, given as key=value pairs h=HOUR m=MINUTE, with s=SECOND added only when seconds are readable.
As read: h=4 m=54
